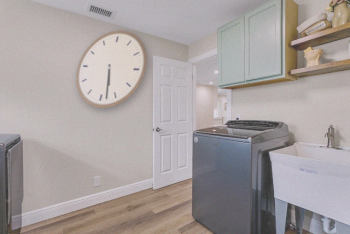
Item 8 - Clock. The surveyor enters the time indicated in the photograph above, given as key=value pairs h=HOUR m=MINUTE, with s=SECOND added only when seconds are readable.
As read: h=5 m=28
